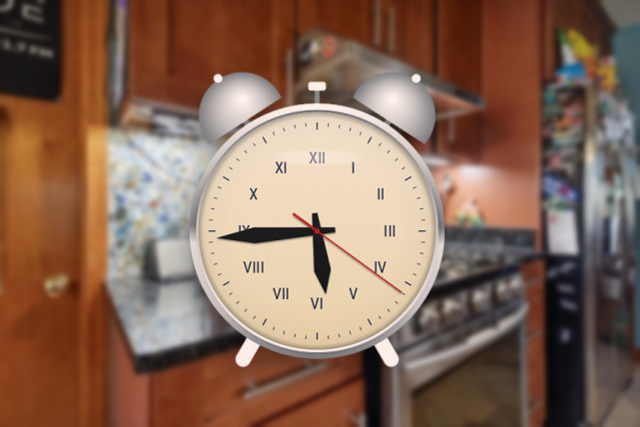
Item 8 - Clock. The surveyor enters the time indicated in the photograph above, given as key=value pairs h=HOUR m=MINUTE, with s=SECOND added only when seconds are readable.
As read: h=5 m=44 s=21
